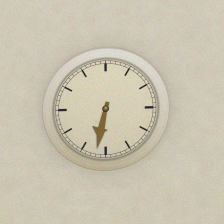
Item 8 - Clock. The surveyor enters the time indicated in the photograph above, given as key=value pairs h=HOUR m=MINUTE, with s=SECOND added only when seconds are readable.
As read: h=6 m=32
